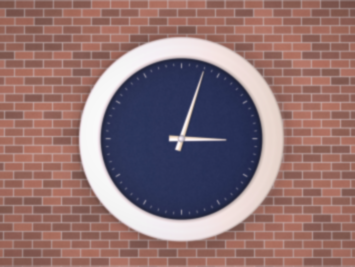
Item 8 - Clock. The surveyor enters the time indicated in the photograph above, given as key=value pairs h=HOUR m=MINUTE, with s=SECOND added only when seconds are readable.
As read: h=3 m=3
